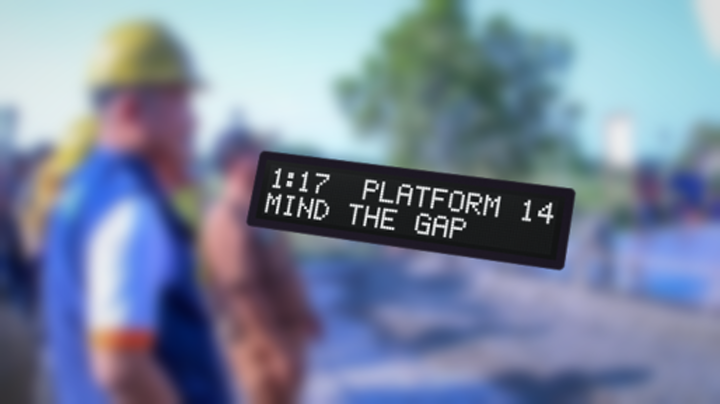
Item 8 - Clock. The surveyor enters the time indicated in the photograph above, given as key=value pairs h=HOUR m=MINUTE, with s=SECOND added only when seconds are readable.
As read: h=1 m=17
